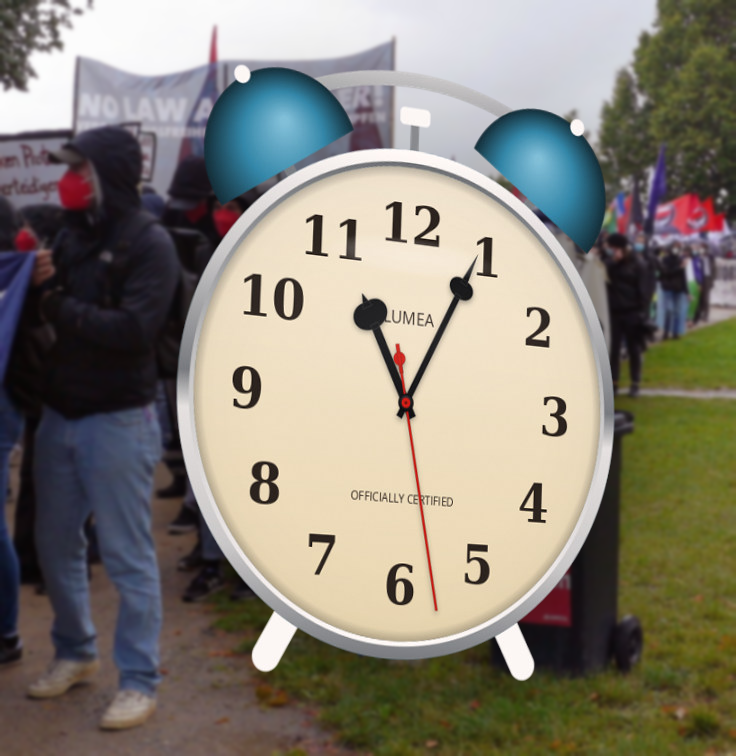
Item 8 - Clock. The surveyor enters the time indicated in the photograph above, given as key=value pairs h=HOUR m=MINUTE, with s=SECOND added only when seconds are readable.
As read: h=11 m=4 s=28
